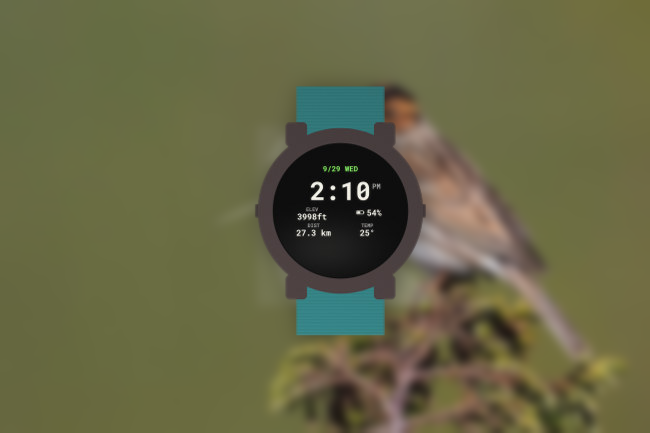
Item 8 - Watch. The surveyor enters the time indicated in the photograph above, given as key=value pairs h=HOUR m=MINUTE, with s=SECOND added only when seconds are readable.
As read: h=2 m=10
